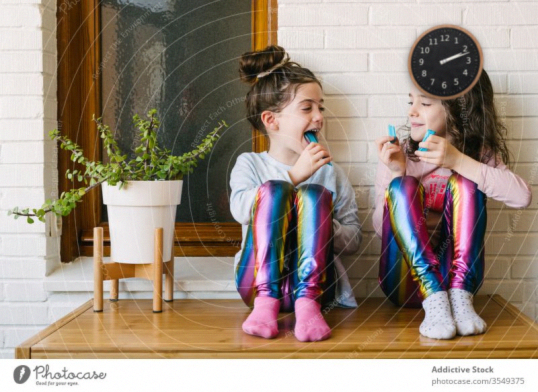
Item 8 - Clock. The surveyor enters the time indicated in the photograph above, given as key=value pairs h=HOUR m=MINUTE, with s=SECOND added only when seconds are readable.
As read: h=2 m=12
